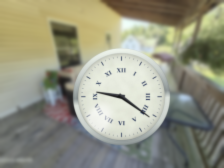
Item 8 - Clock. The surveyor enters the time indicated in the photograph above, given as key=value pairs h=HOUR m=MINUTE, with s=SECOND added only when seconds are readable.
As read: h=9 m=21
